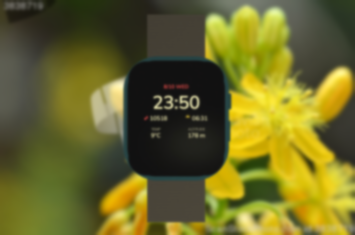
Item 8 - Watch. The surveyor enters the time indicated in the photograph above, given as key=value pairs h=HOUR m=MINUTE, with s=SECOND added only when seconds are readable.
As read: h=23 m=50
